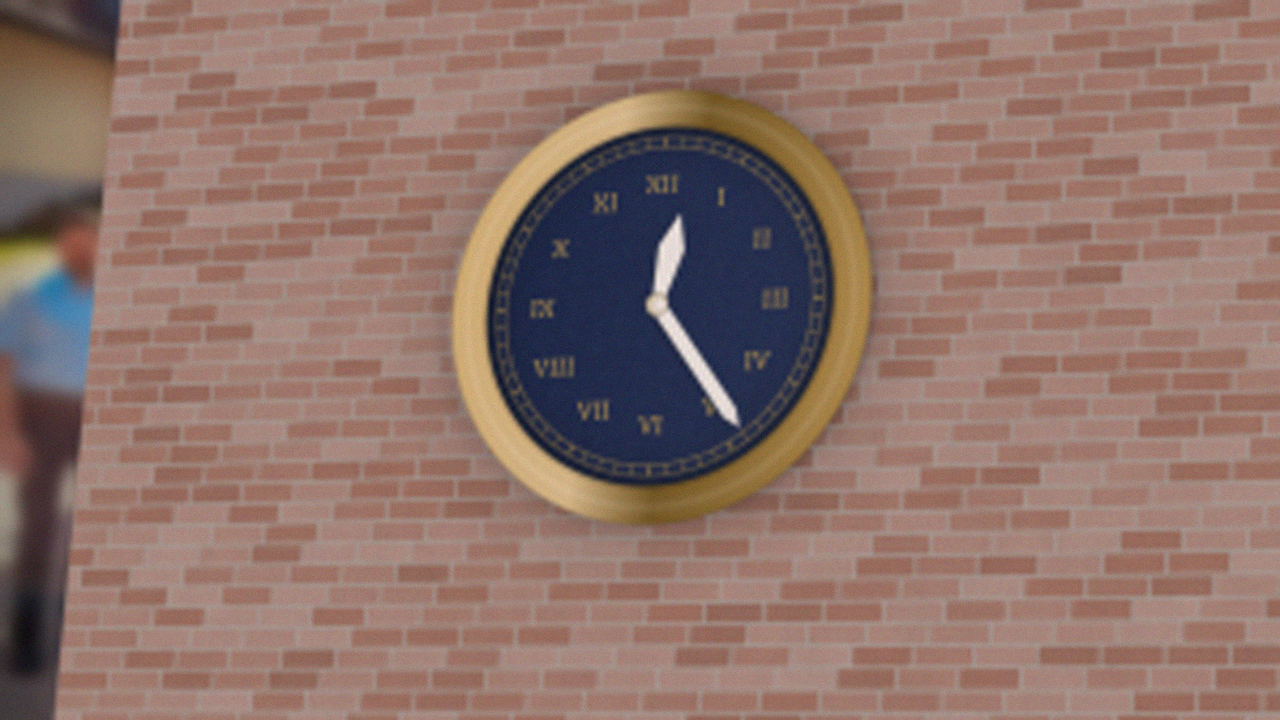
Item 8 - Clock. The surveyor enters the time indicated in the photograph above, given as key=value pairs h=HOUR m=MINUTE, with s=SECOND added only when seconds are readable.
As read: h=12 m=24
